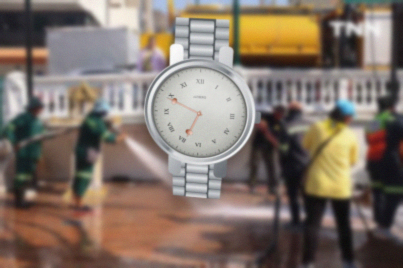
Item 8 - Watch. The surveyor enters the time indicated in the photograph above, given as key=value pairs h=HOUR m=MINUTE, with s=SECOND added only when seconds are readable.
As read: h=6 m=49
